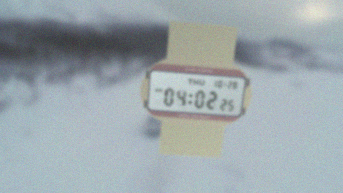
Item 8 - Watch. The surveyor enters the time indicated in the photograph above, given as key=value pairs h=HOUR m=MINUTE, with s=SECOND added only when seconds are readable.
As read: h=4 m=2 s=25
